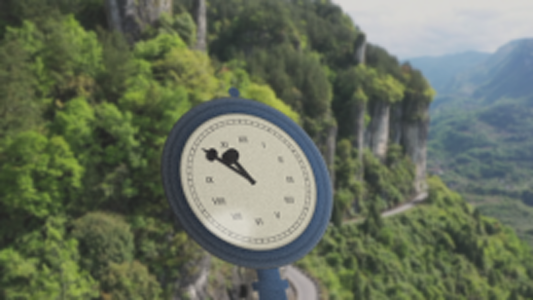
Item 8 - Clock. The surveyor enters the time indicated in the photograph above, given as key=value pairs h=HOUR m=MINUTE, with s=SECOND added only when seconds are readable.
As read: h=10 m=51
